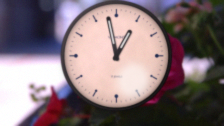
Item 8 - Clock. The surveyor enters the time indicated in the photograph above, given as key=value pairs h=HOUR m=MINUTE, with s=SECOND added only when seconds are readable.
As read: h=12 m=58
